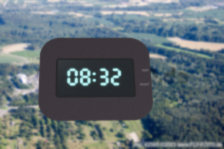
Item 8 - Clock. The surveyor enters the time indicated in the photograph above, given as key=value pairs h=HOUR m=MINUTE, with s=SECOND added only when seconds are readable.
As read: h=8 m=32
